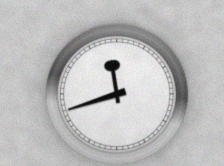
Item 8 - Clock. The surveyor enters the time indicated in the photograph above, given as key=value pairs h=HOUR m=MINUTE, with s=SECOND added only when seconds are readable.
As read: h=11 m=42
